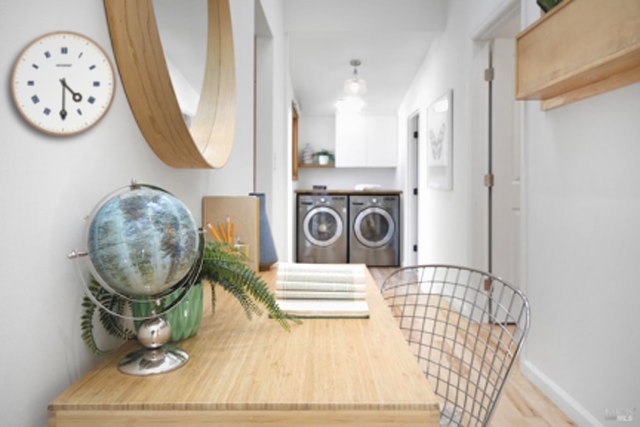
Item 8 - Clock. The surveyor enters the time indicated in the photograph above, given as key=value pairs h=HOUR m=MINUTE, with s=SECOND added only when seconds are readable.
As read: h=4 m=30
